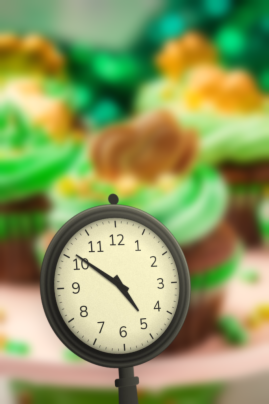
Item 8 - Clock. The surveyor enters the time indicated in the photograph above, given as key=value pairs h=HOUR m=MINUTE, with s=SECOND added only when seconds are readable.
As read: h=4 m=51
